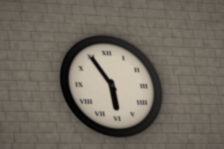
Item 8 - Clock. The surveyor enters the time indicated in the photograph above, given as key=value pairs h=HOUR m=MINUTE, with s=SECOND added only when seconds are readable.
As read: h=5 m=55
